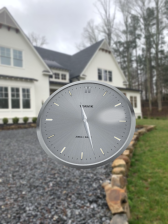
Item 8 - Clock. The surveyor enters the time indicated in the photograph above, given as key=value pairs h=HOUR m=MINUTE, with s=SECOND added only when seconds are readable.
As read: h=11 m=27
